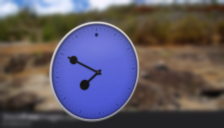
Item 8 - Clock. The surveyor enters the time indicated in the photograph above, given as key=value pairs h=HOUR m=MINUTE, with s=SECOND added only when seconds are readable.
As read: h=7 m=50
